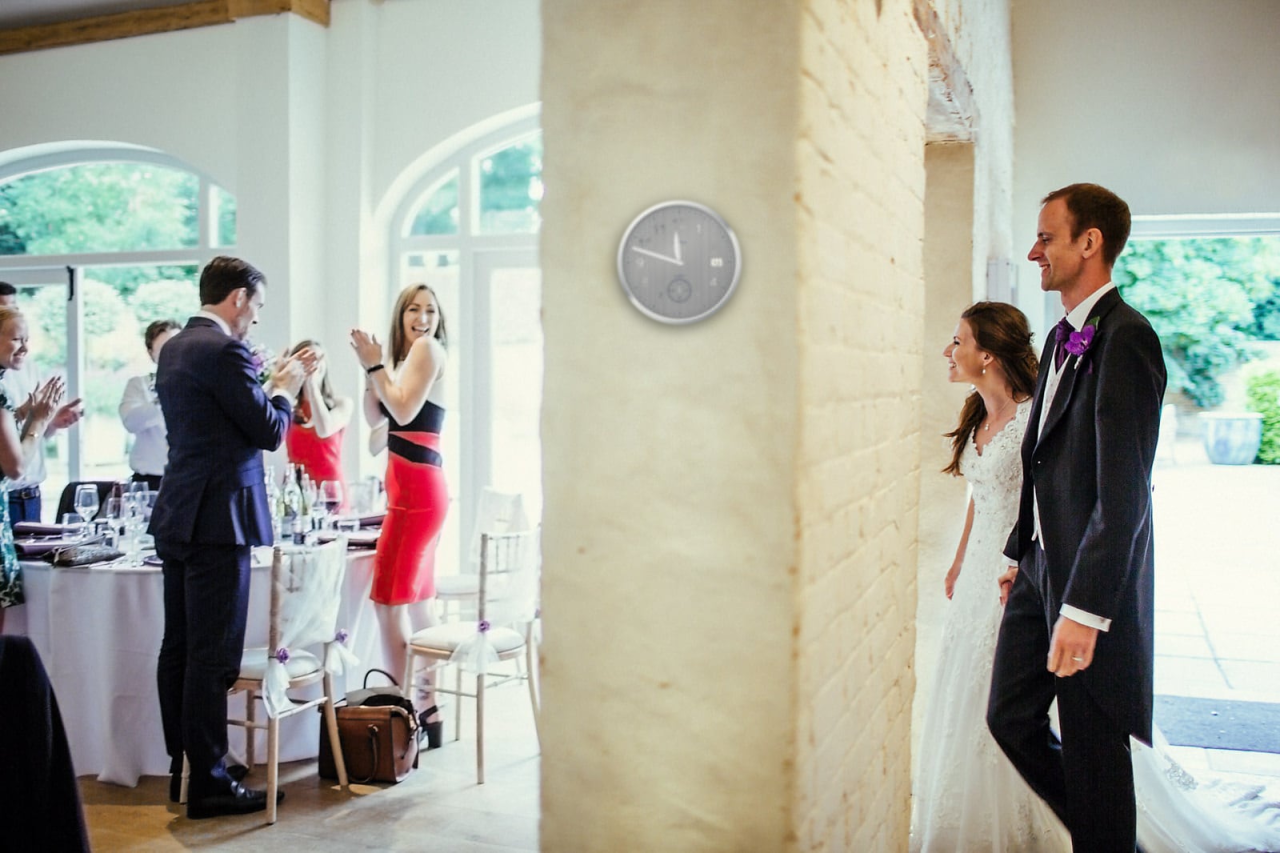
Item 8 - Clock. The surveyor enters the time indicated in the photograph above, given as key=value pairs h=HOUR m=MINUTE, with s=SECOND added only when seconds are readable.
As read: h=11 m=48
